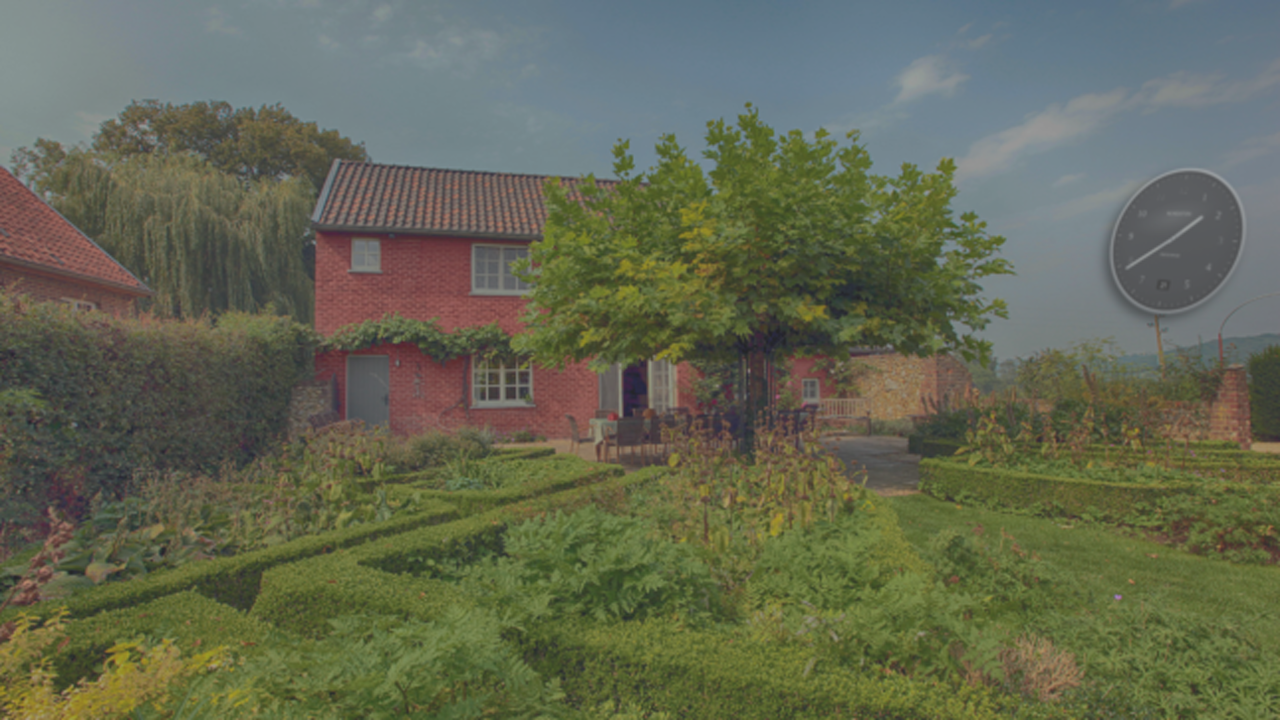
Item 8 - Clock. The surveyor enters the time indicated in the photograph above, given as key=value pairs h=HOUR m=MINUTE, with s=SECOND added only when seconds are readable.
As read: h=1 m=39
